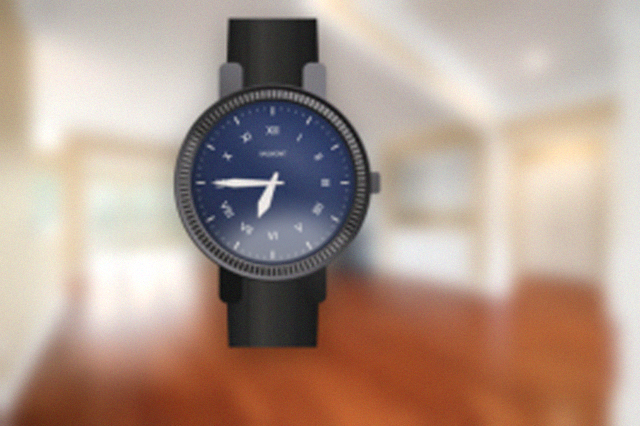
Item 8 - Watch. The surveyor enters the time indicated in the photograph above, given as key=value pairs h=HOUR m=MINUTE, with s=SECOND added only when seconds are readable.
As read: h=6 m=45
